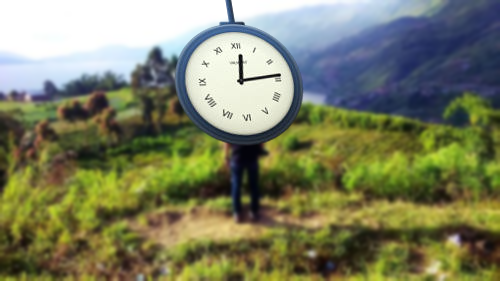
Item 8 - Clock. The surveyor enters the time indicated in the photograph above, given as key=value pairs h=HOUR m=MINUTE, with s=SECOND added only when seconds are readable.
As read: h=12 m=14
